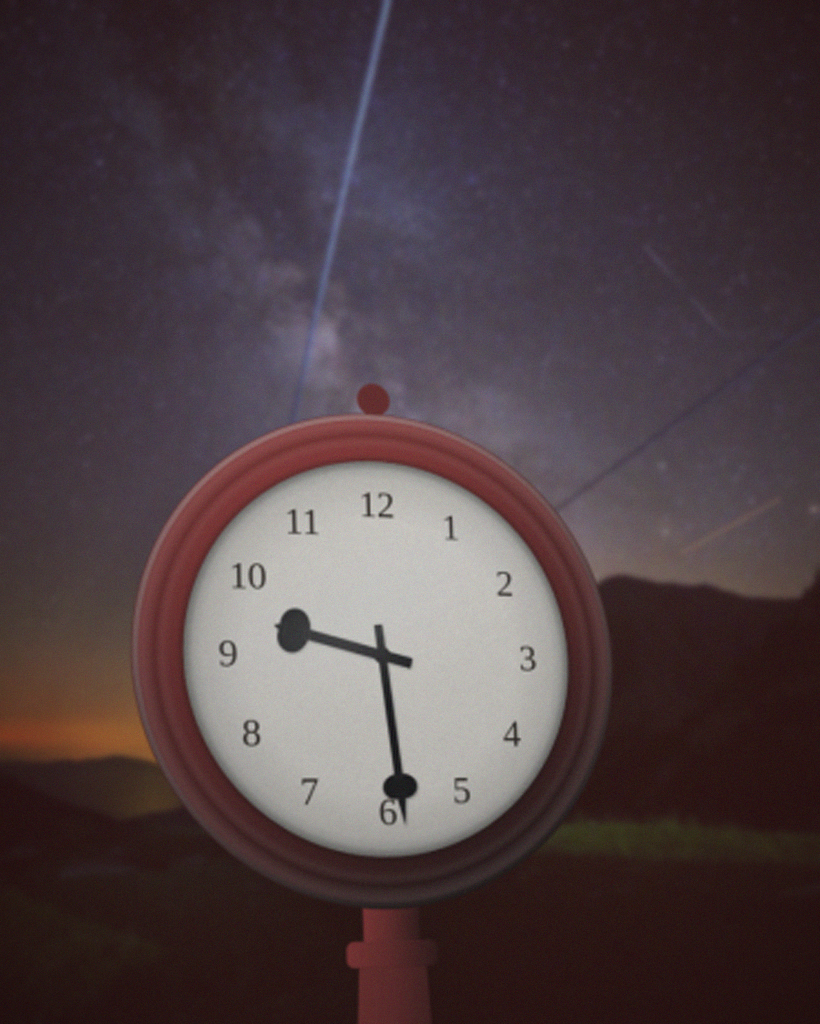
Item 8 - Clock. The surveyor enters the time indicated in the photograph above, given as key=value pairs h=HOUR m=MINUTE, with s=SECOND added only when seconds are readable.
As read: h=9 m=29
